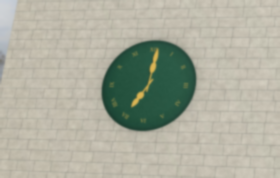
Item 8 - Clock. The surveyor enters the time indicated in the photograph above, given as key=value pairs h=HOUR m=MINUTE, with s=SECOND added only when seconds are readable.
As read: h=7 m=1
